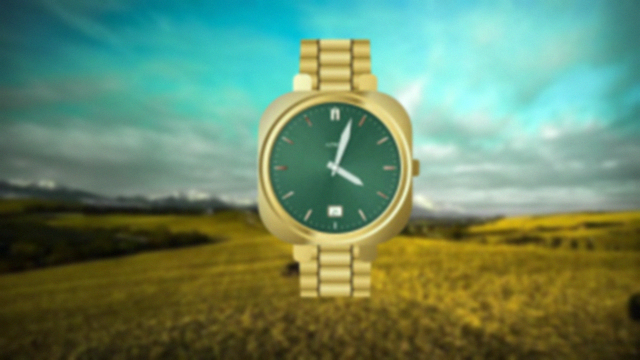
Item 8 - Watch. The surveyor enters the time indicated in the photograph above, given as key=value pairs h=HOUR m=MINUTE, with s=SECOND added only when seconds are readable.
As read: h=4 m=3
